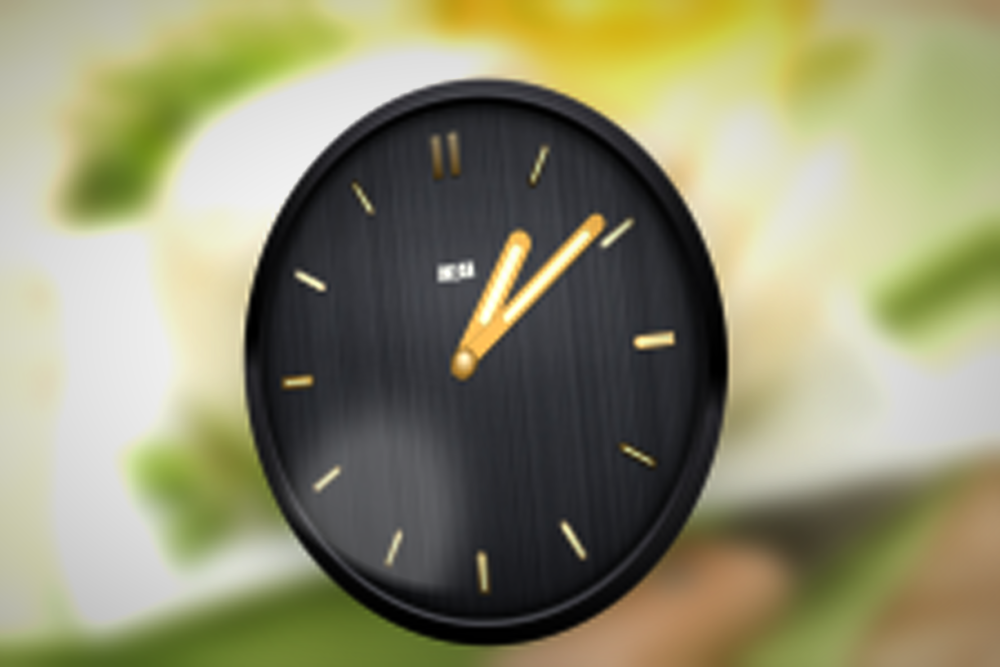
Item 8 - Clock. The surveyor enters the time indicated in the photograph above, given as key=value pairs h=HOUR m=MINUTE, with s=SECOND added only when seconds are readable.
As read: h=1 m=9
